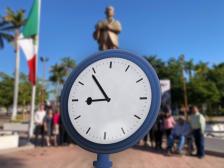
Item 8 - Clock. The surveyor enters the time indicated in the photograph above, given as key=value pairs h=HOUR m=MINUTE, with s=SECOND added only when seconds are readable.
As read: h=8 m=54
